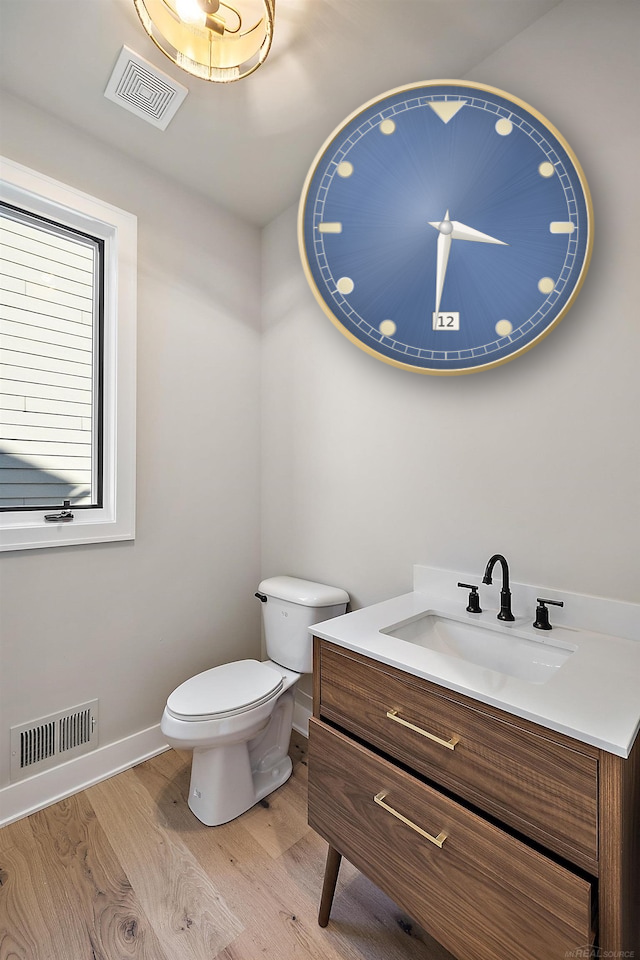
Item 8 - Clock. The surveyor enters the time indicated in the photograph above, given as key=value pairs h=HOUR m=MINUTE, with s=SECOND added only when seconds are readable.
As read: h=3 m=31
